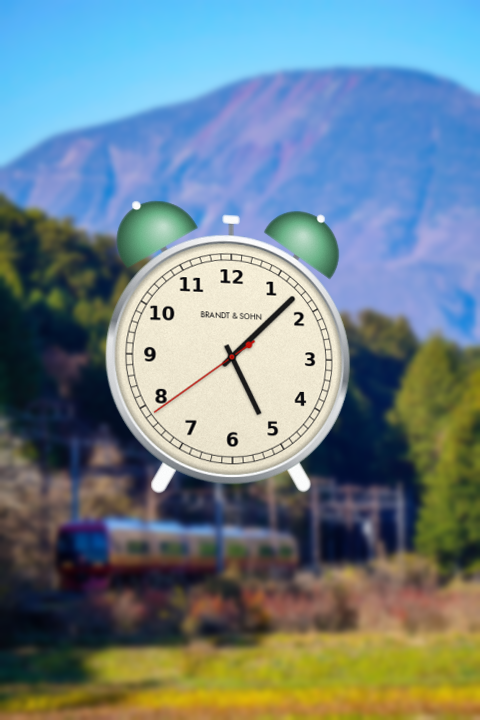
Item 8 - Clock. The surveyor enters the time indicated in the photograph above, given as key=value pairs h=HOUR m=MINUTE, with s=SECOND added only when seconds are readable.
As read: h=5 m=7 s=39
